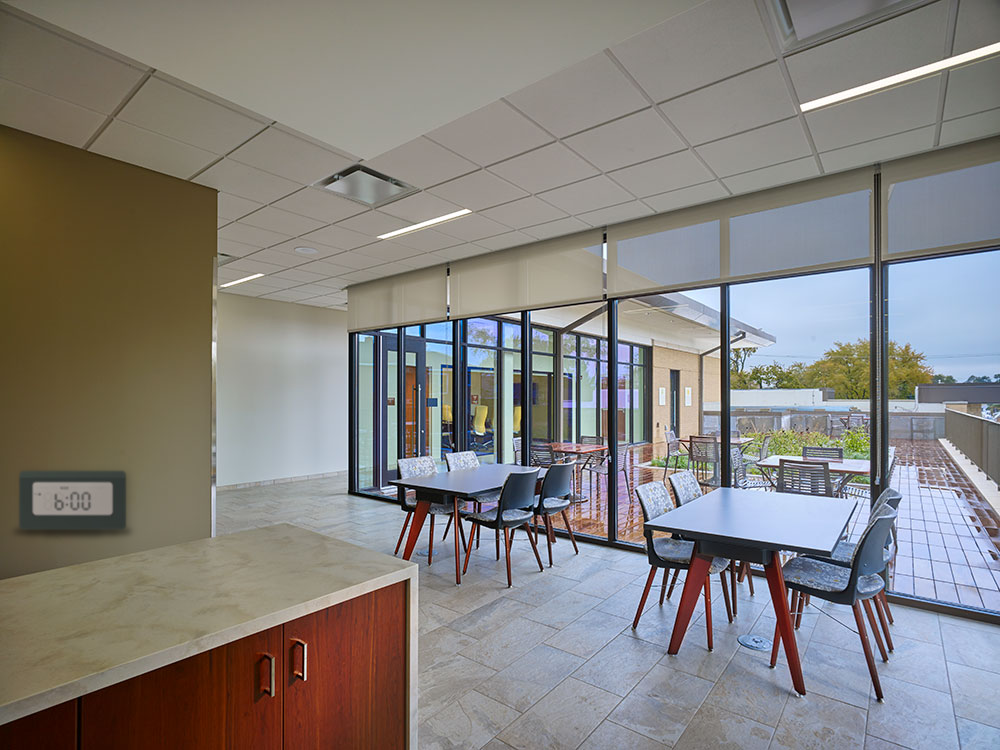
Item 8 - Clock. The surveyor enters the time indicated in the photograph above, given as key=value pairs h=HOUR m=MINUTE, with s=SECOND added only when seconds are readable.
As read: h=6 m=0
